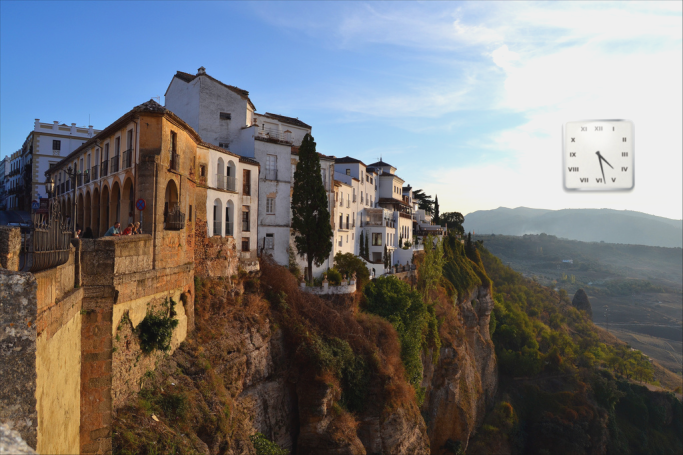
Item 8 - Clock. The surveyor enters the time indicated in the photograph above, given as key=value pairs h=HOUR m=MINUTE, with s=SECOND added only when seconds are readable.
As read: h=4 m=28
